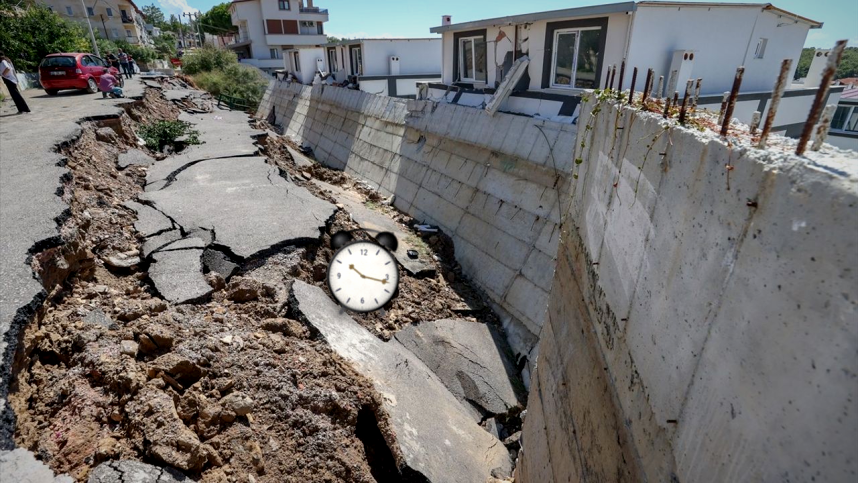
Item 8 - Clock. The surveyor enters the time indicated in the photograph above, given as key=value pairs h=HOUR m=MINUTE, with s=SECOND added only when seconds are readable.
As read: h=10 m=17
